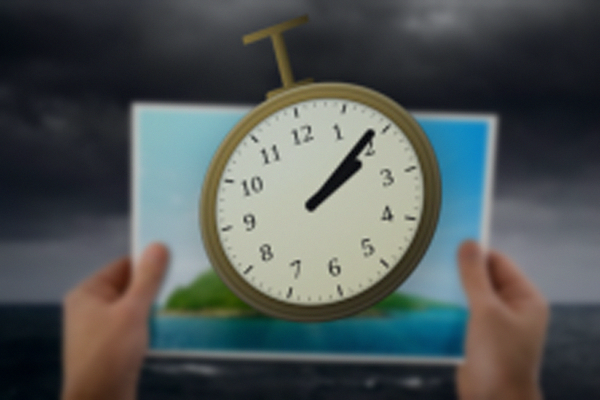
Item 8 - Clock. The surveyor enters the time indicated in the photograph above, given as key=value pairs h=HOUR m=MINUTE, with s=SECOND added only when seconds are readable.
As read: h=2 m=9
